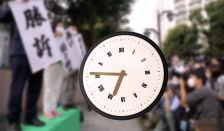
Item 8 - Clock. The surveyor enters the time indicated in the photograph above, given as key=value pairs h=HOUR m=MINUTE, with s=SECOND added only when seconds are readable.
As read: h=6 m=46
